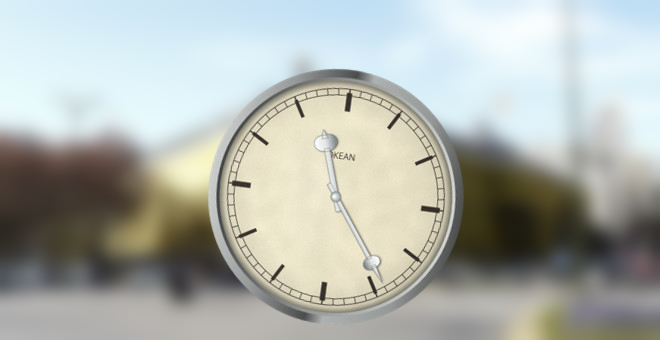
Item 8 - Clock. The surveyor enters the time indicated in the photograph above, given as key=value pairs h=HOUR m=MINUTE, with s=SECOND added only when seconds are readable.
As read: h=11 m=24
